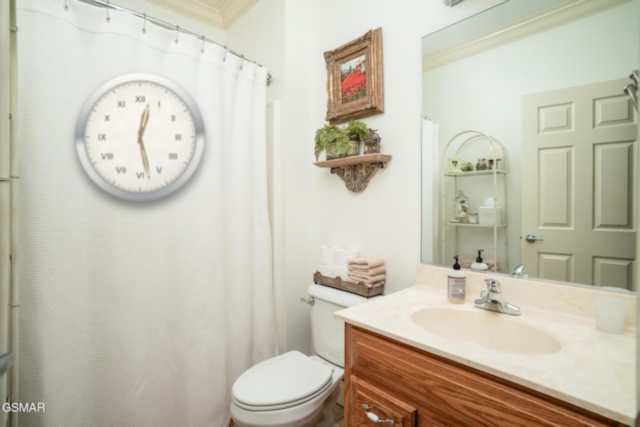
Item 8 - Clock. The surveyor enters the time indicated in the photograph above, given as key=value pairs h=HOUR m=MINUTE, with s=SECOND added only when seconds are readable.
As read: h=12 m=28
